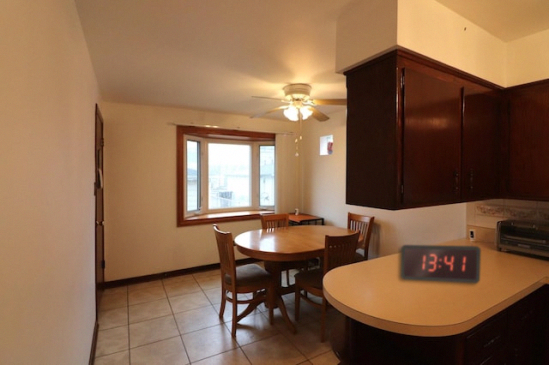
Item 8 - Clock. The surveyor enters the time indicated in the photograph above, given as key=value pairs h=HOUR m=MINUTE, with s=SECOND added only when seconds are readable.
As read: h=13 m=41
